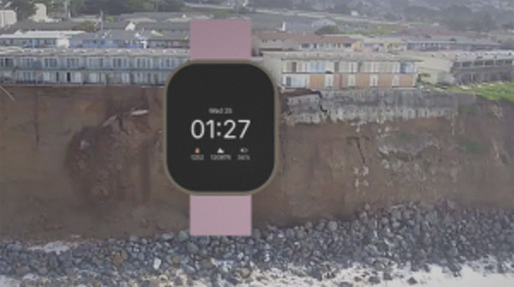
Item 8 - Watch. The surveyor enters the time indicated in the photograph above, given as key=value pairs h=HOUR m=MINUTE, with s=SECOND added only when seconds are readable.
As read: h=1 m=27
